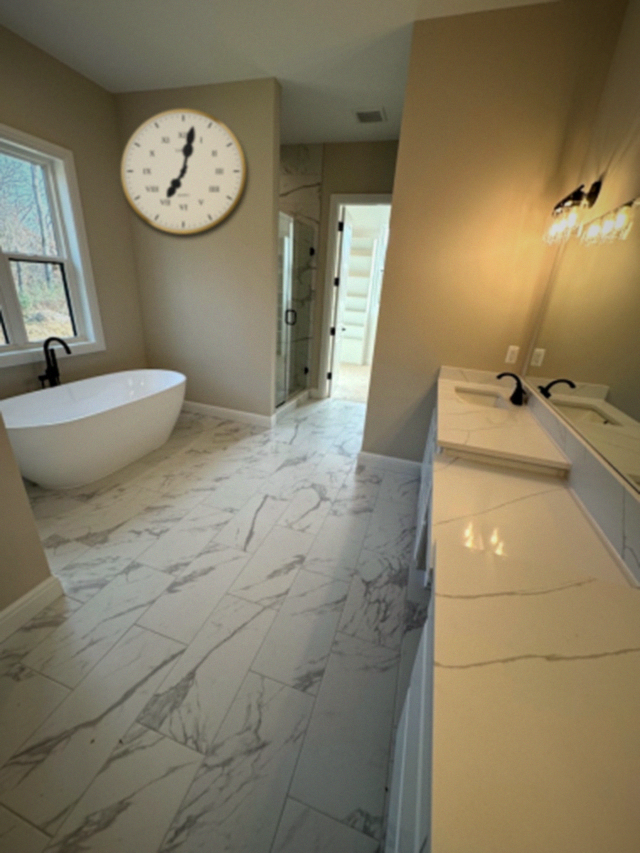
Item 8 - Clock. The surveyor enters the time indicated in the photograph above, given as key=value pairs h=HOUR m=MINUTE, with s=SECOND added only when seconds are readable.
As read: h=7 m=2
